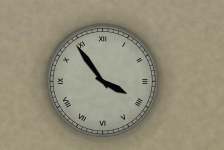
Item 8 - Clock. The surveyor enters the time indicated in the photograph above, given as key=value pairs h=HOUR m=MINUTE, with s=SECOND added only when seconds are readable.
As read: h=3 m=54
